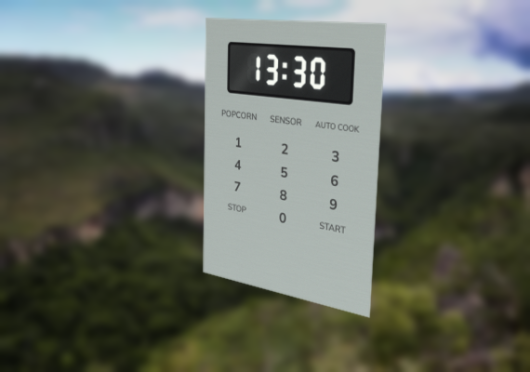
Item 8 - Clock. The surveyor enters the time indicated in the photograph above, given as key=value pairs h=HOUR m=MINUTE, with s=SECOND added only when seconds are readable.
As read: h=13 m=30
